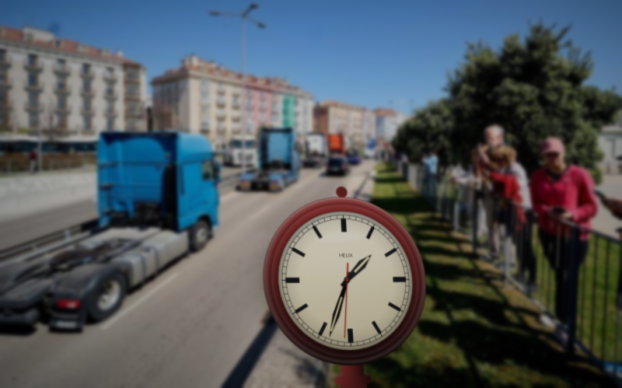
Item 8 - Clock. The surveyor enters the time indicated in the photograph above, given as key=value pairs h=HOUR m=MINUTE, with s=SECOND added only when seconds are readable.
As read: h=1 m=33 s=31
